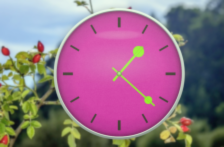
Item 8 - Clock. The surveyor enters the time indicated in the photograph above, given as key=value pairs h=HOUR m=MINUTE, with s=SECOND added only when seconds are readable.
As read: h=1 m=22
